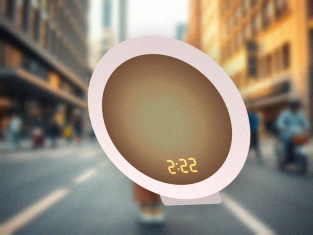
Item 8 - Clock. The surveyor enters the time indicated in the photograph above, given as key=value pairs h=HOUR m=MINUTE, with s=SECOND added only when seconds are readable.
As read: h=2 m=22
